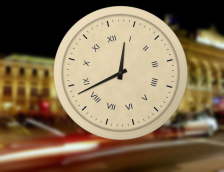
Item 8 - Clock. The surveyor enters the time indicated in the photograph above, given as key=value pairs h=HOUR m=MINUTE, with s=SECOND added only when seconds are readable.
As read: h=12 m=43
